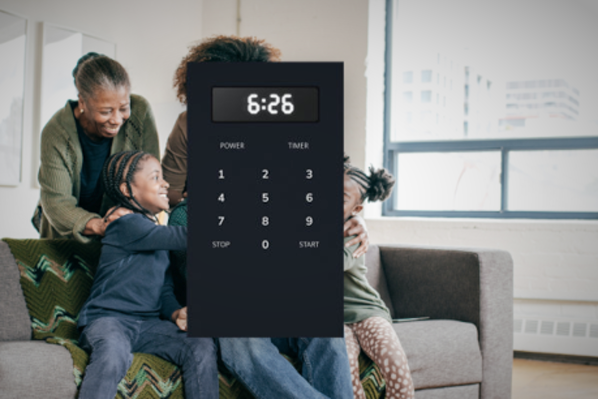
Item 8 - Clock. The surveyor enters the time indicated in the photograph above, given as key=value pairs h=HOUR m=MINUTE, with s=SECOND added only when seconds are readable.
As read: h=6 m=26
